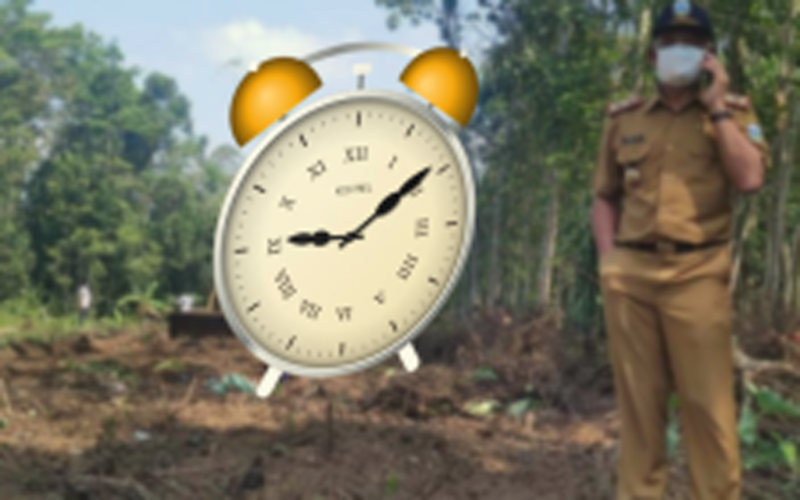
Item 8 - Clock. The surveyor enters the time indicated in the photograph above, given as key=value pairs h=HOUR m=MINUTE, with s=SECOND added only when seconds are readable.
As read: h=9 m=9
